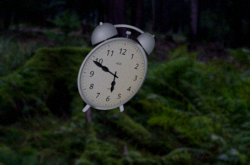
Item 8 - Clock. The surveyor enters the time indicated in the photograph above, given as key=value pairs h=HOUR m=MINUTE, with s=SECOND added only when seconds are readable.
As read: h=5 m=49
